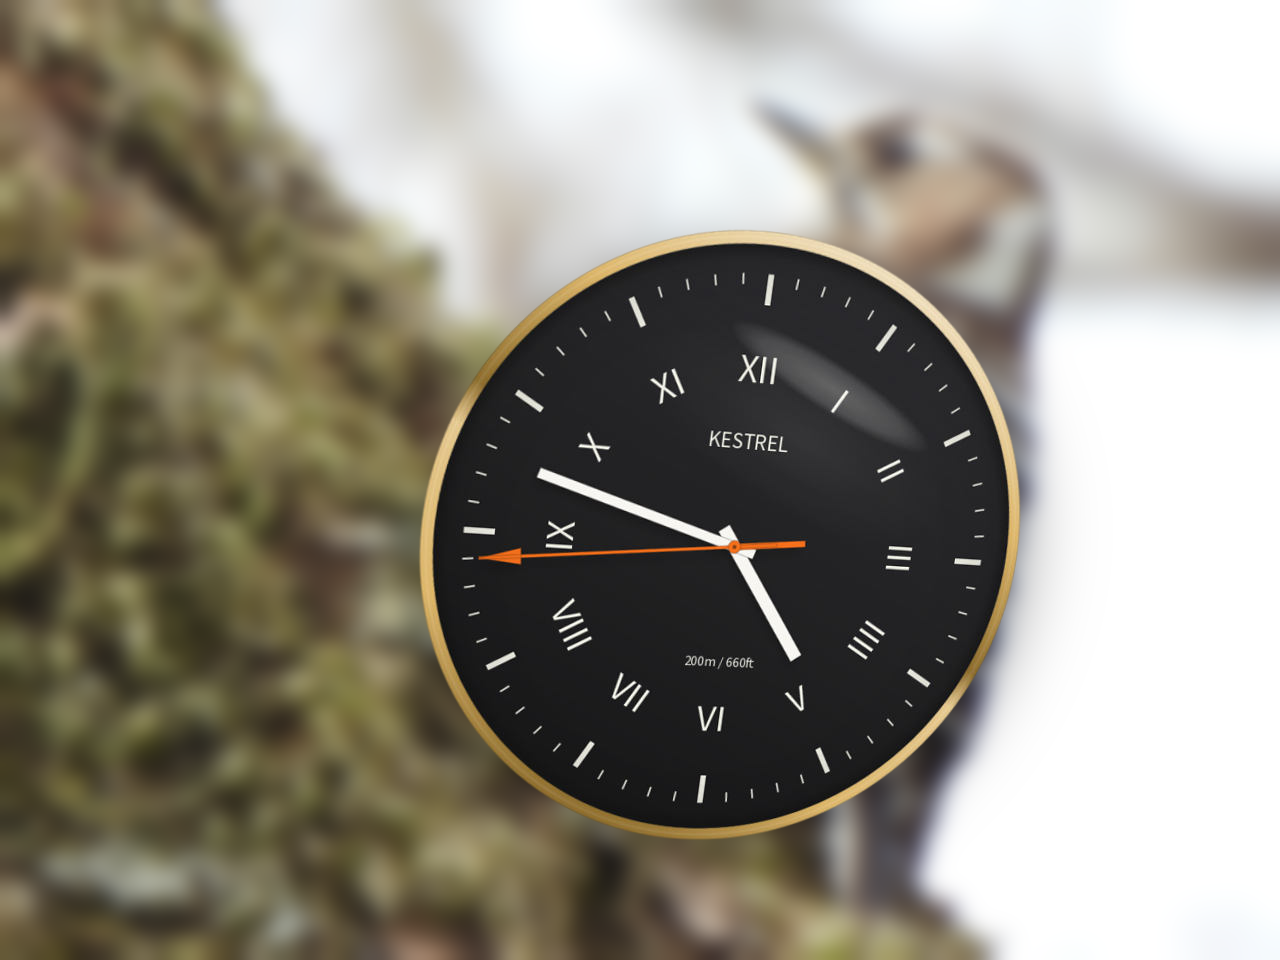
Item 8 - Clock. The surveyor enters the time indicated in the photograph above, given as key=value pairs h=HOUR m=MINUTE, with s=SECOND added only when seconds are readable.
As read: h=4 m=47 s=44
